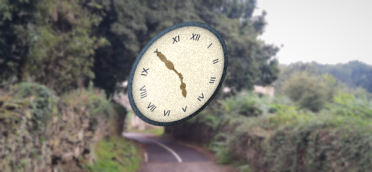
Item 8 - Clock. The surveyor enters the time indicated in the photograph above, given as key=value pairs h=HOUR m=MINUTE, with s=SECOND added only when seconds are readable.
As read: h=4 m=50
